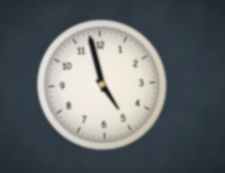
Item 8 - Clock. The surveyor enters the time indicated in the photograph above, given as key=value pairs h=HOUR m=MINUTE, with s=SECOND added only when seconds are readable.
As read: h=4 m=58
